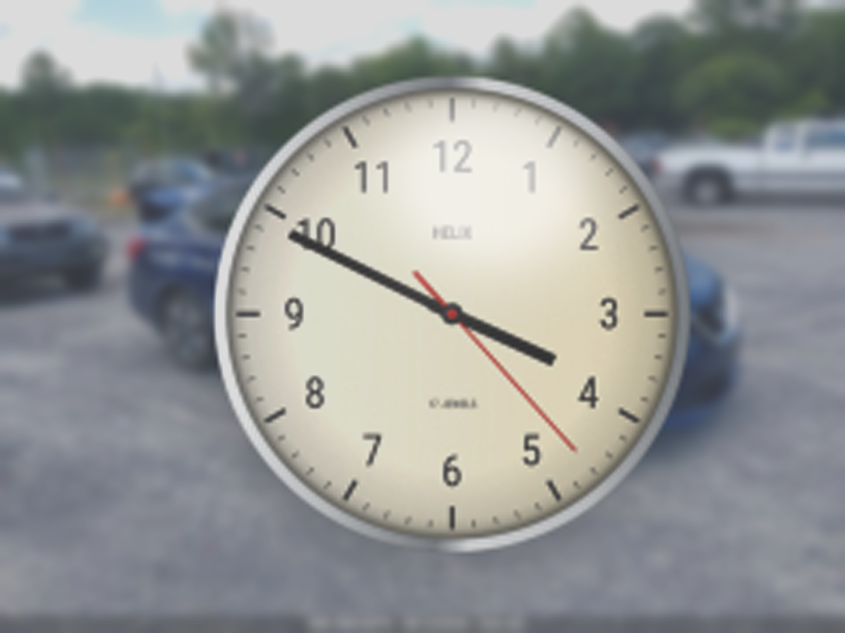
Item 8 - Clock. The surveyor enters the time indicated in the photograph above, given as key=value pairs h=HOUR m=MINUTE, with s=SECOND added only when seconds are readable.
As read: h=3 m=49 s=23
